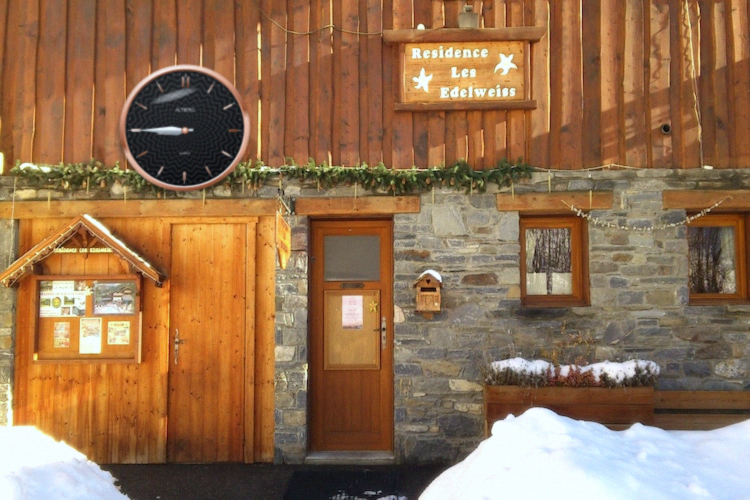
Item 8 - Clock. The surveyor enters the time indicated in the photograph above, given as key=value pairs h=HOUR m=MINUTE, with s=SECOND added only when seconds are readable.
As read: h=8 m=45
